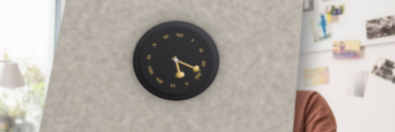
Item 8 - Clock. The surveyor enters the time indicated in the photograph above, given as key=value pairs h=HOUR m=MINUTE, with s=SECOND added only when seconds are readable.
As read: h=5 m=18
